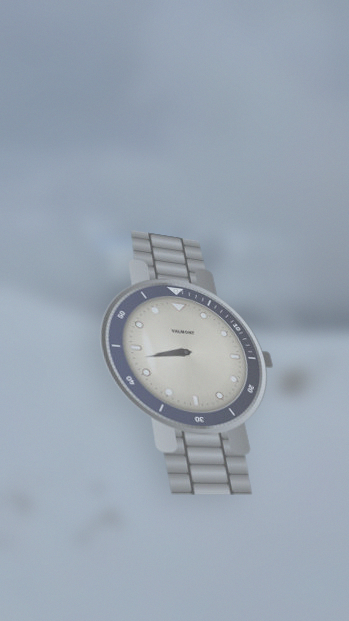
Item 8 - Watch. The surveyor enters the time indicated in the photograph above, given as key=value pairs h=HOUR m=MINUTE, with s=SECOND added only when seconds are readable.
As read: h=8 m=43
